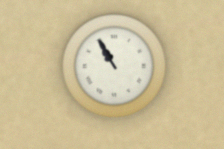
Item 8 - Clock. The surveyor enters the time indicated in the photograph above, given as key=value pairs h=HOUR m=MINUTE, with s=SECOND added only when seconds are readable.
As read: h=10 m=55
